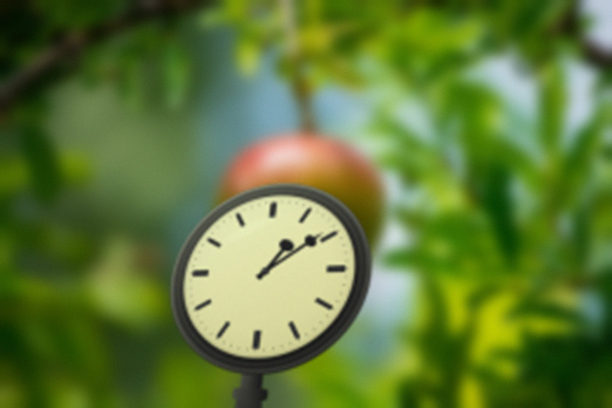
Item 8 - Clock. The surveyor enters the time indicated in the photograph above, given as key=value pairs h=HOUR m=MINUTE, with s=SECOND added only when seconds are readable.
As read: h=1 m=9
